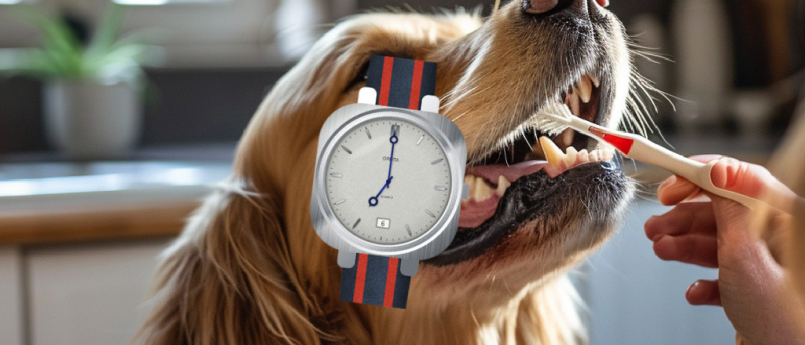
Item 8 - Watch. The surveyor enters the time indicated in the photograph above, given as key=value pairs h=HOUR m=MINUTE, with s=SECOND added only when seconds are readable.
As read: h=7 m=0
